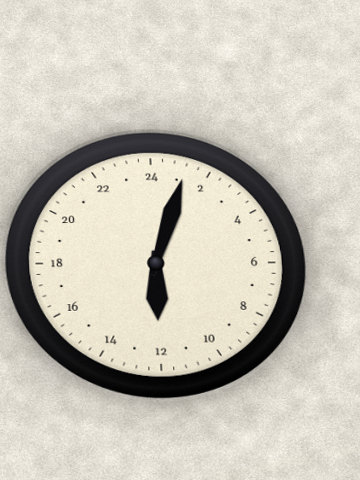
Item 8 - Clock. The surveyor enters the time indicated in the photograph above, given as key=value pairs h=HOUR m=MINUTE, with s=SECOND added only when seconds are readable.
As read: h=12 m=3
